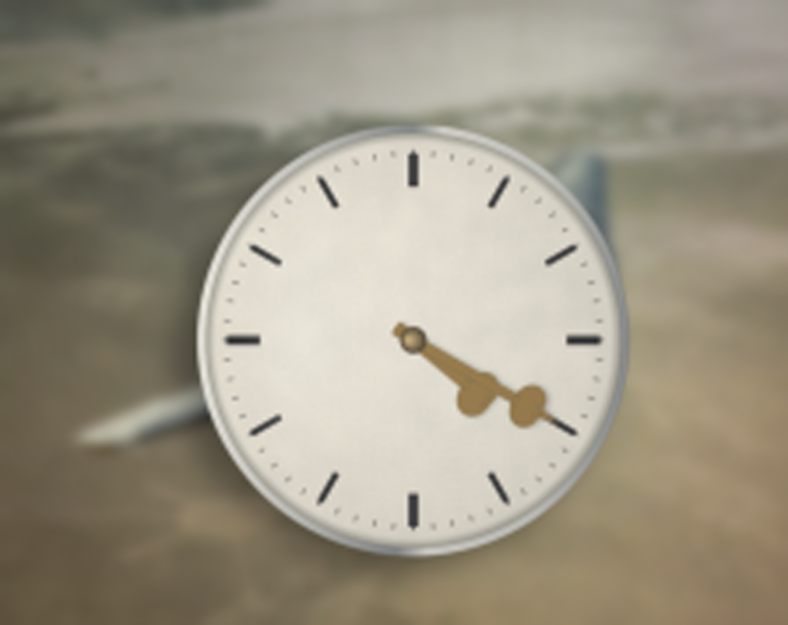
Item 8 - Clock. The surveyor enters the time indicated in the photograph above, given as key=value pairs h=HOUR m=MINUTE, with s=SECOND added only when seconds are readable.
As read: h=4 m=20
